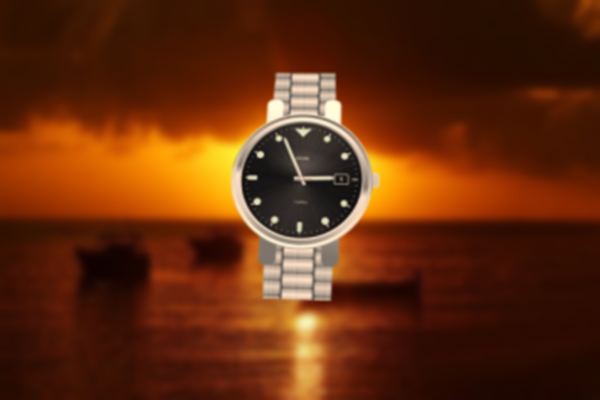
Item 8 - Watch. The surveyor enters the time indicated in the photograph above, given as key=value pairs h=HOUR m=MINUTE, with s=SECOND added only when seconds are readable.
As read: h=2 m=56
